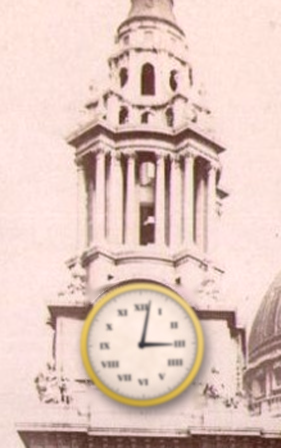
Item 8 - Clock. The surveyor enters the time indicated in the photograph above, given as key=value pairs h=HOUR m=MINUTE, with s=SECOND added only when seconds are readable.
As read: h=3 m=2
